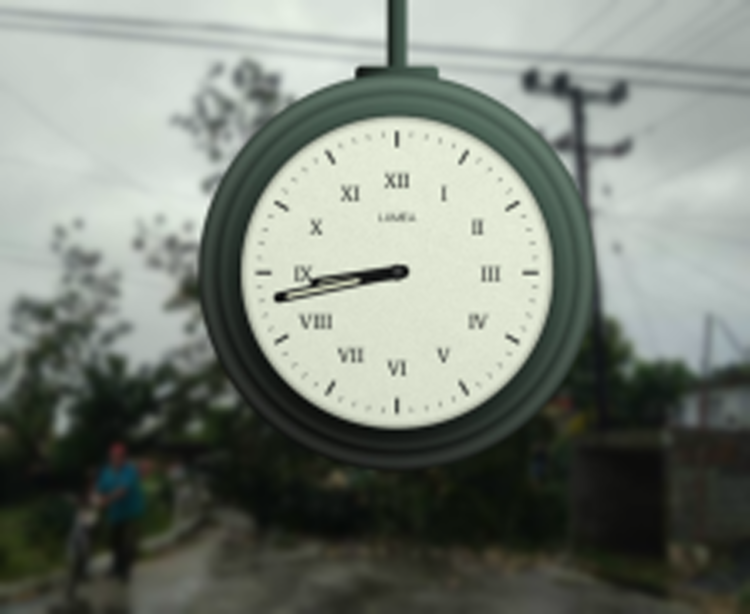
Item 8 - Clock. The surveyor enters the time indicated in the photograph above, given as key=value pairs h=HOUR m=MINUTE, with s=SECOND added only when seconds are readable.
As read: h=8 m=43
